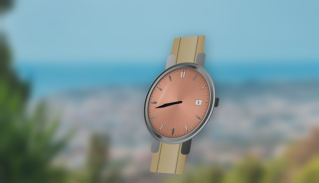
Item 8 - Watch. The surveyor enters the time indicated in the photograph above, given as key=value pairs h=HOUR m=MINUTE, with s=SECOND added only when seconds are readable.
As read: h=8 m=43
